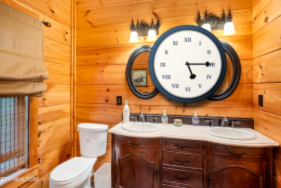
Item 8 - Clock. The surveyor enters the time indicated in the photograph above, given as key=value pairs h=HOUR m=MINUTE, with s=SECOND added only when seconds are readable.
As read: h=5 m=15
